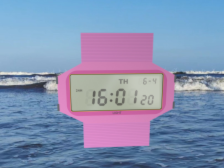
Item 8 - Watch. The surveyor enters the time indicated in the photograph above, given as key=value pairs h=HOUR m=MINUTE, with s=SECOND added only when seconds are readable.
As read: h=16 m=1 s=20
